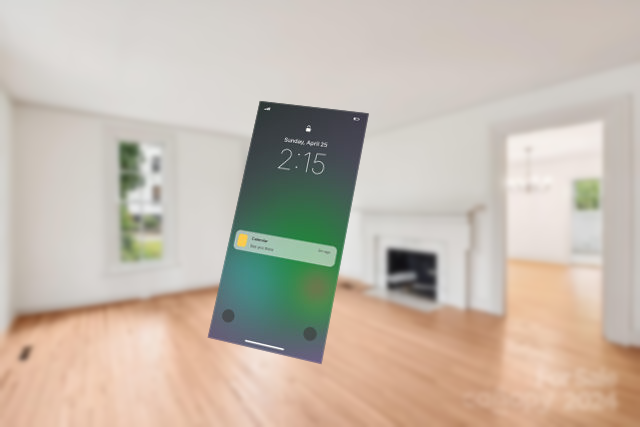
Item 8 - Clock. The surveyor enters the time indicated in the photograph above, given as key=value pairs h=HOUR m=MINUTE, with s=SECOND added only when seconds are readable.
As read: h=2 m=15
